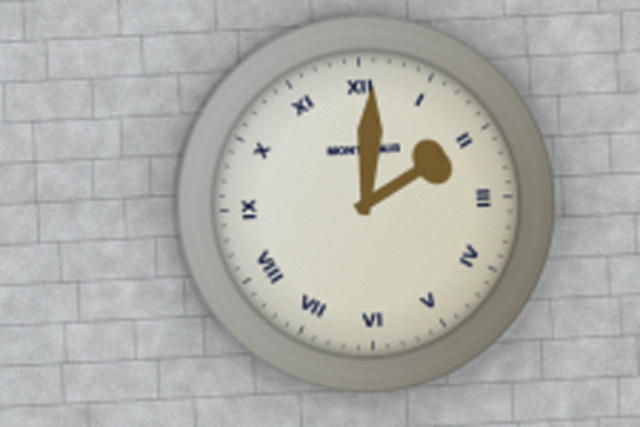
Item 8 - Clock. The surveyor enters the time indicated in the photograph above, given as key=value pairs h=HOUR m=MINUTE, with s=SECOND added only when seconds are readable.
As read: h=2 m=1
